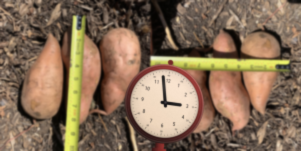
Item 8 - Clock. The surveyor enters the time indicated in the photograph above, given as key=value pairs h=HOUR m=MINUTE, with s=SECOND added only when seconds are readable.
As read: h=2 m=58
